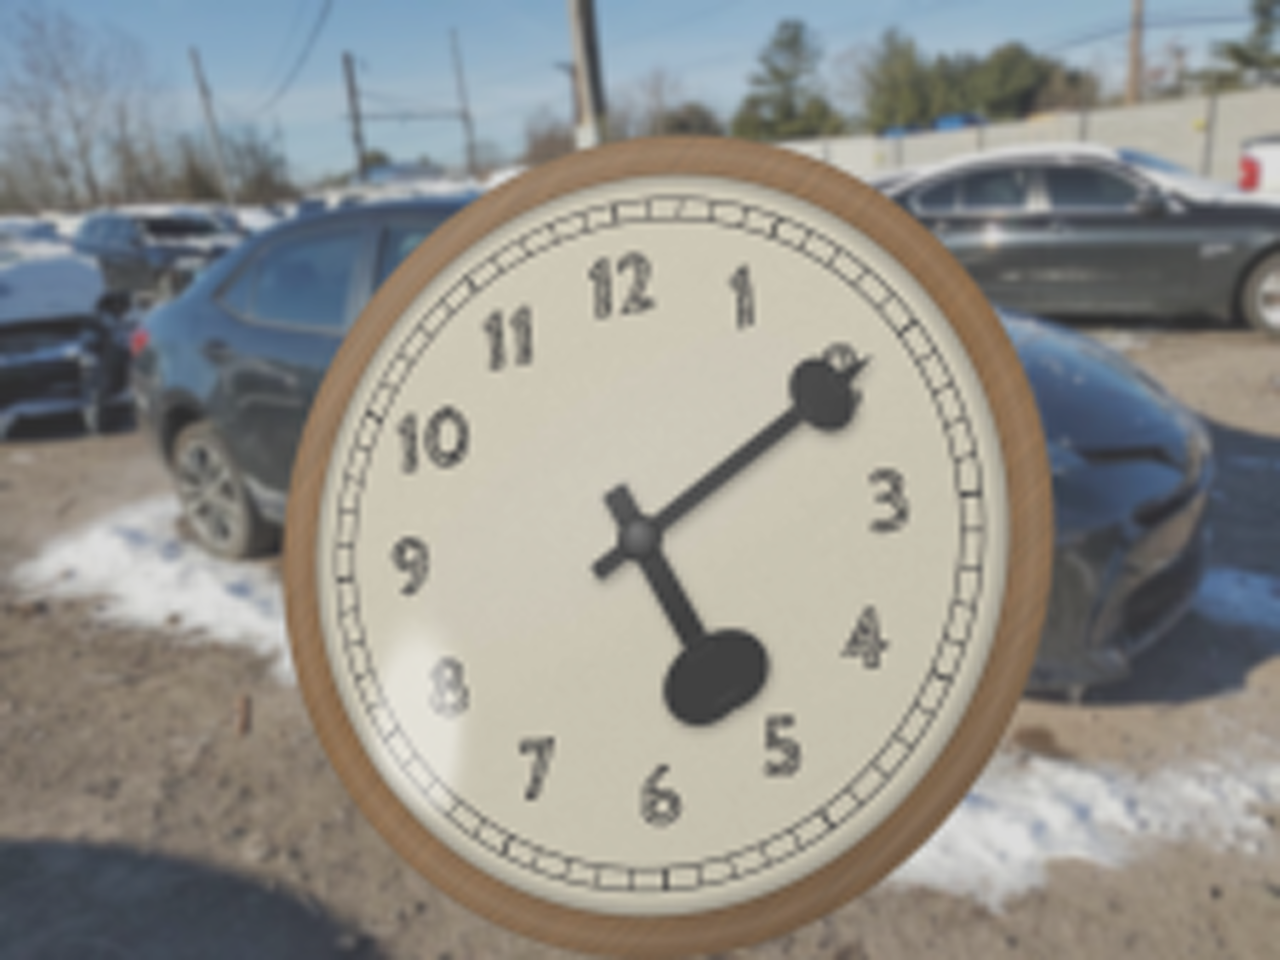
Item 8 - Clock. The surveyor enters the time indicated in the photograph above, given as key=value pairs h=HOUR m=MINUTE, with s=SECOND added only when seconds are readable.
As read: h=5 m=10
